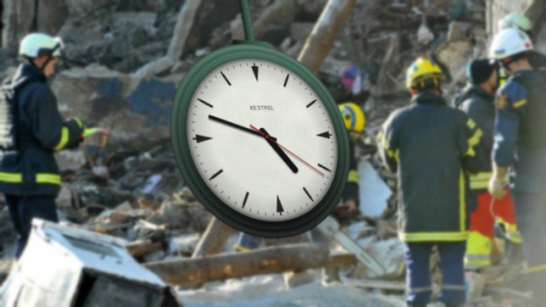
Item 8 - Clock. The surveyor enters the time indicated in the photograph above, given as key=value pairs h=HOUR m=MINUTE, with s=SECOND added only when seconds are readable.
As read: h=4 m=48 s=21
